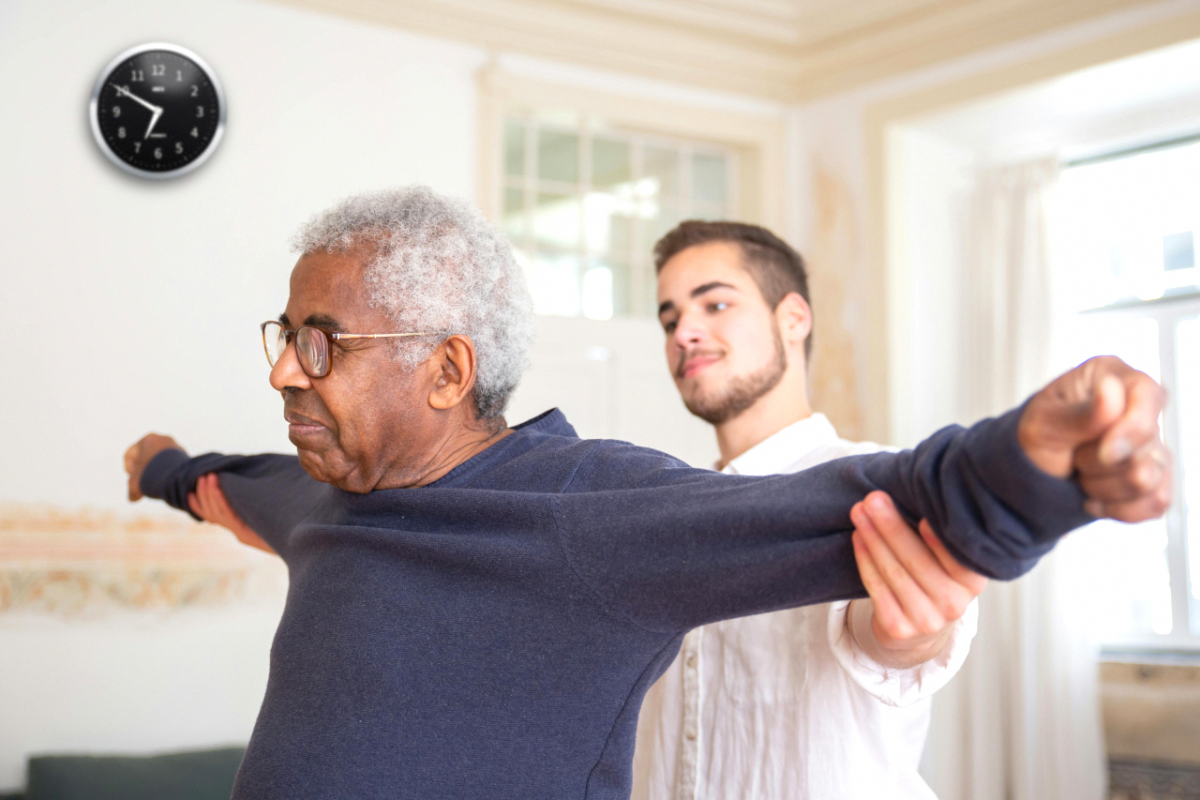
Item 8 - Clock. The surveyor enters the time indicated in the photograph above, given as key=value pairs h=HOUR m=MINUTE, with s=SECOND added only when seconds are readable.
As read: h=6 m=50
